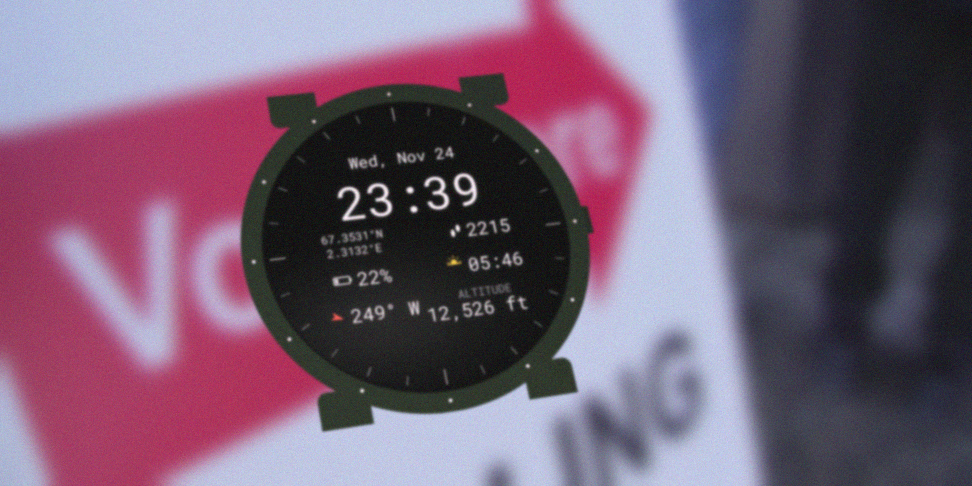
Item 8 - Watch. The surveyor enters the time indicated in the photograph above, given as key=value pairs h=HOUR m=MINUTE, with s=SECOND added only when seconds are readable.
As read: h=23 m=39
